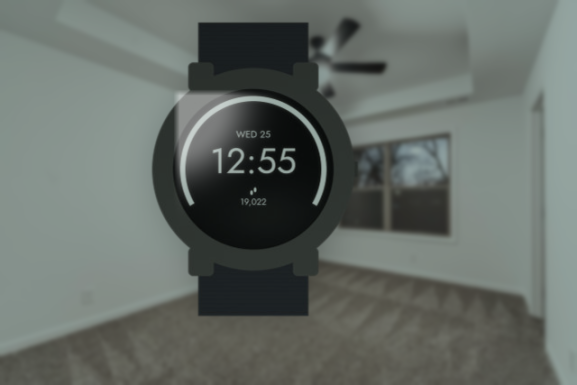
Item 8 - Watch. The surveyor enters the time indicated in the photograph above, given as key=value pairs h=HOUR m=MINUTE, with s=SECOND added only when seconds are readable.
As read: h=12 m=55
